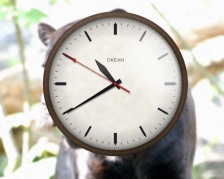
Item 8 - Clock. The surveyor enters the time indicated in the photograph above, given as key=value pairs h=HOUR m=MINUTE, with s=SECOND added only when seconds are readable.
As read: h=10 m=39 s=50
